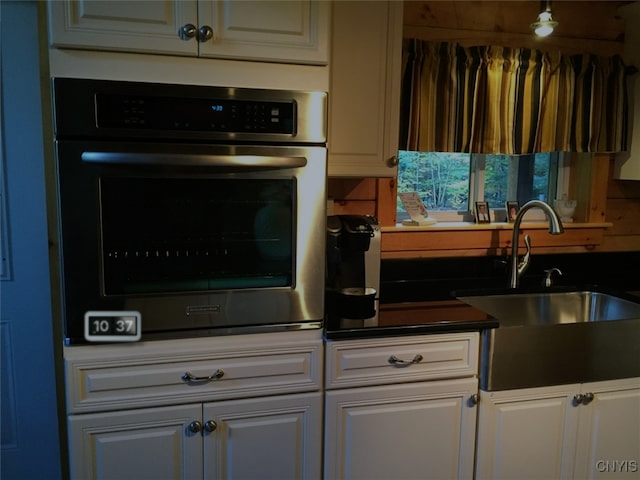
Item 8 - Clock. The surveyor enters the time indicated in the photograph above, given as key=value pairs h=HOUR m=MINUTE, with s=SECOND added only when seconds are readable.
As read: h=10 m=37
